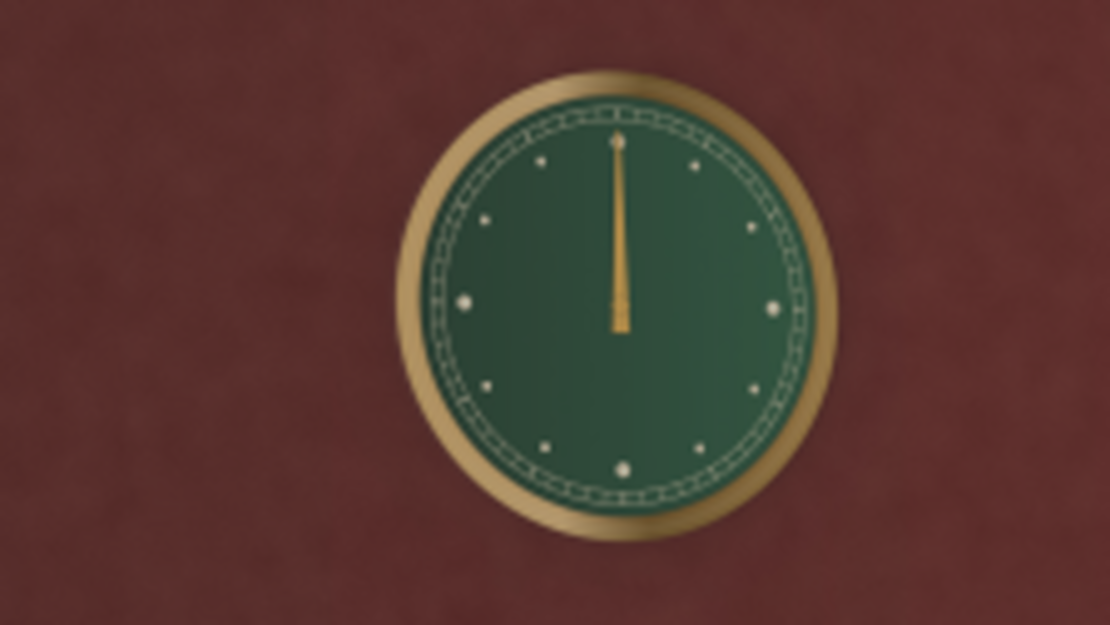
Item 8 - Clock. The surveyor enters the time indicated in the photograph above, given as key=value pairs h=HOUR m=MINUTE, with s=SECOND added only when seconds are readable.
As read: h=12 m=0
